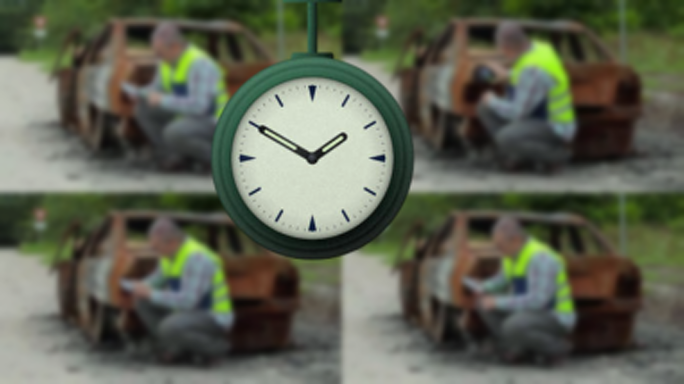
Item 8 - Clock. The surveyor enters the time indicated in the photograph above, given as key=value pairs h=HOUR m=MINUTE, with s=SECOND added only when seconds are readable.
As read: h=1 m=50
